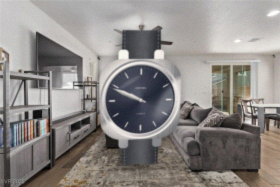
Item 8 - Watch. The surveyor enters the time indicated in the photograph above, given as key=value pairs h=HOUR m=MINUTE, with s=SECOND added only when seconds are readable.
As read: h=9 m=49
